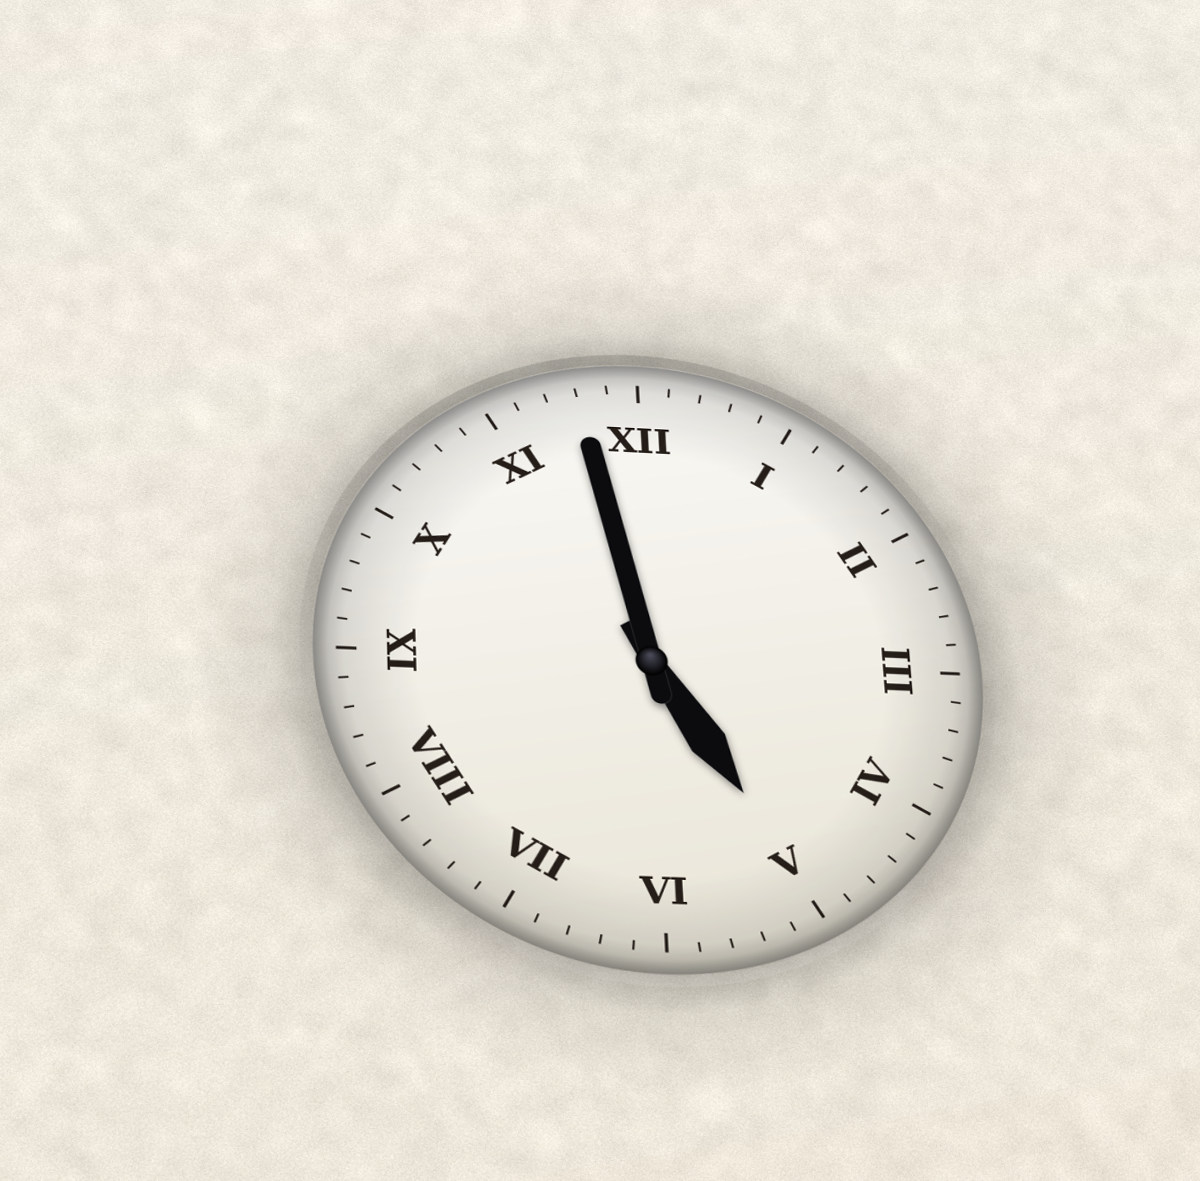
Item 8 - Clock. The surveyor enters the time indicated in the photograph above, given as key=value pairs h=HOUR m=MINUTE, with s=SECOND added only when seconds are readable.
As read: h=4 m=58
